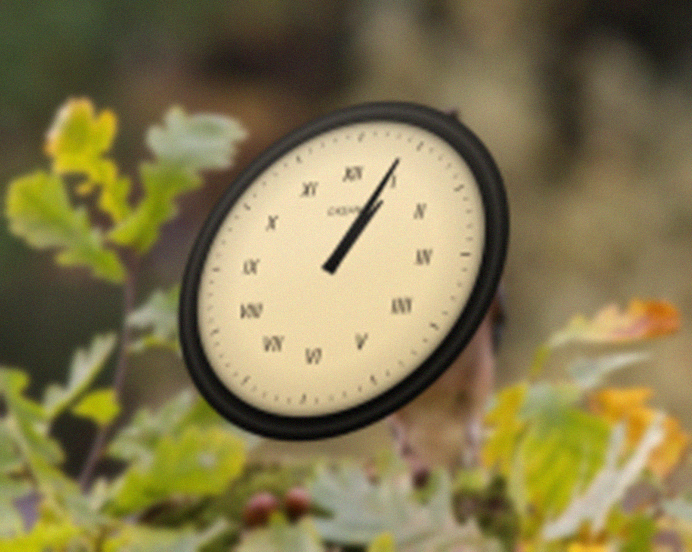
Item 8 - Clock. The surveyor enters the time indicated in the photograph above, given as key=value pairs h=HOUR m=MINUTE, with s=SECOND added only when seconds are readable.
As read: h=1 m=4
